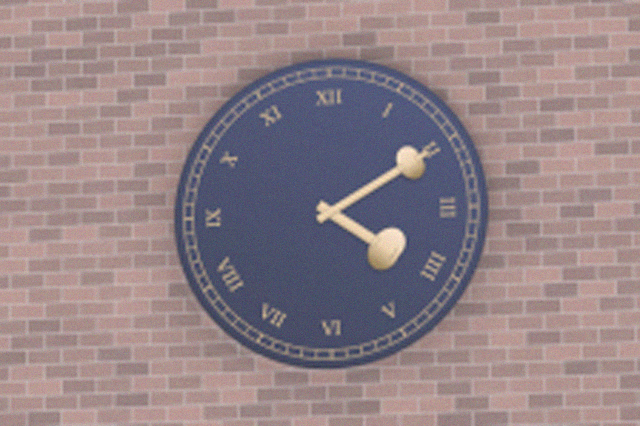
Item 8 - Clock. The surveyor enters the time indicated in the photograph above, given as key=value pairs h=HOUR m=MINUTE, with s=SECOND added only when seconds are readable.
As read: h=4 m=10
